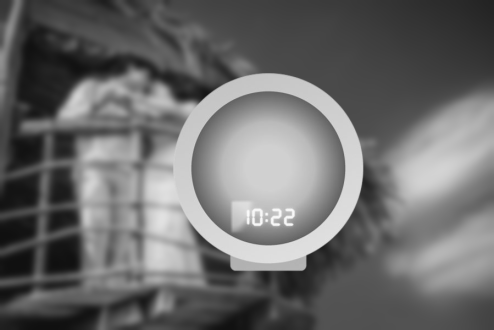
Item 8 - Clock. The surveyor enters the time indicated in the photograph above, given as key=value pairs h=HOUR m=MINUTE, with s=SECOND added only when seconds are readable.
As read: h=10 m=22
